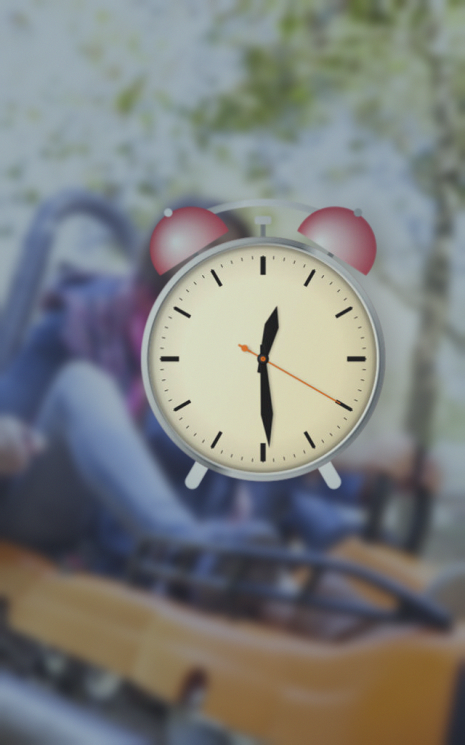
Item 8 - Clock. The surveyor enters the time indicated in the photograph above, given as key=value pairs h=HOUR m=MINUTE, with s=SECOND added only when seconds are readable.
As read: h=12 m=29 s=20
